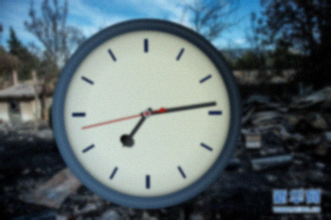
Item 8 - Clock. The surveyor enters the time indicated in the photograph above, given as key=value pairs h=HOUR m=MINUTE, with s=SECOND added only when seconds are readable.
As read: h=7 m=13 s=43
